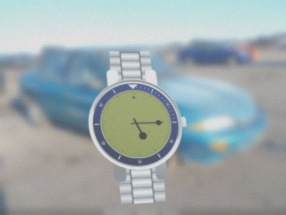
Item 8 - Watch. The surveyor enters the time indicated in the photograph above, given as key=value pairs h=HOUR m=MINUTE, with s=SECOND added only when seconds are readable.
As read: h=5 m=15
